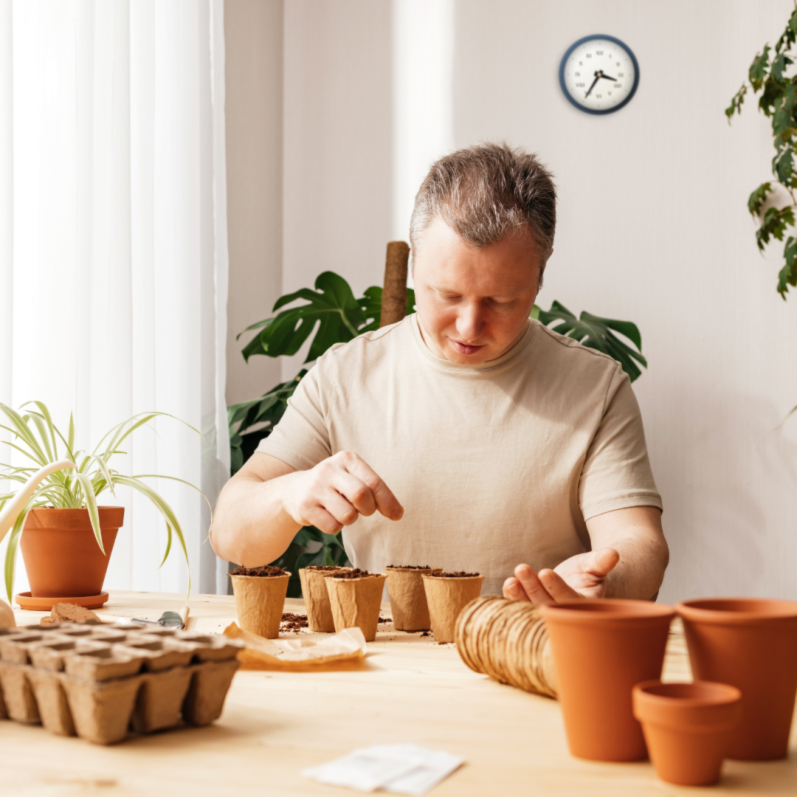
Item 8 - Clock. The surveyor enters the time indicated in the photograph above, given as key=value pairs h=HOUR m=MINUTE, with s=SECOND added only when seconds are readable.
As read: h=3 m=35
